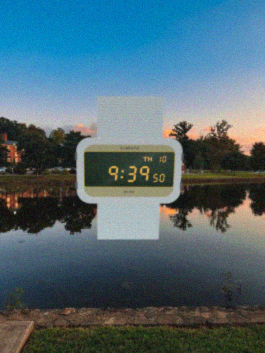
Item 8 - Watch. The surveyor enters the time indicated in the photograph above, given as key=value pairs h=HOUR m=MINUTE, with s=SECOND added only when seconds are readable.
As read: h=9 m=39
